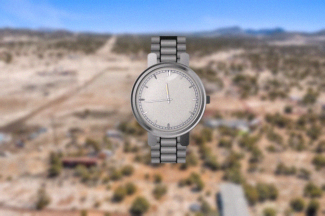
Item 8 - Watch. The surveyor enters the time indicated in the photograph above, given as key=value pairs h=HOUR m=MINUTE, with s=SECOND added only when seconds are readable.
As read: h=11 m=44
